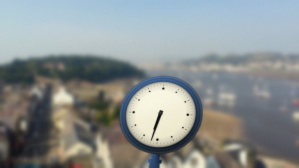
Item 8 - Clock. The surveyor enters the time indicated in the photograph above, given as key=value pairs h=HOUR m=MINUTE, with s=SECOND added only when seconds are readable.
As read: h=6 m=32
